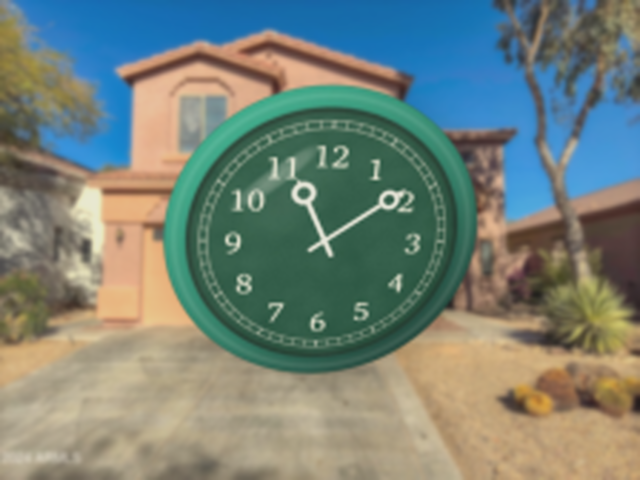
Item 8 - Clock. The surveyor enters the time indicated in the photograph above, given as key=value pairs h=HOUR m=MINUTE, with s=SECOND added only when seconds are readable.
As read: h=11 m=9
